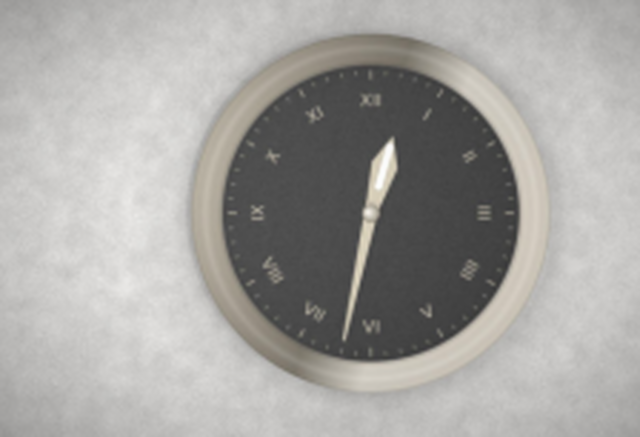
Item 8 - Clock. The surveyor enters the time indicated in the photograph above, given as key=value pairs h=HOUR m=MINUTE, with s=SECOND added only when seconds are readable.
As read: h=12 m=32
